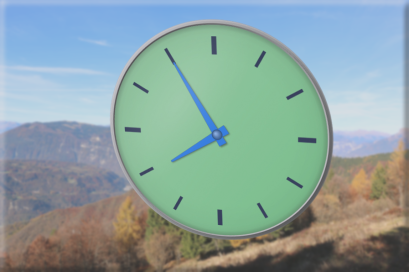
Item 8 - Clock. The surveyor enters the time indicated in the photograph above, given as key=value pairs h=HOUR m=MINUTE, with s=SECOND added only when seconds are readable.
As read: h=7 m=55
